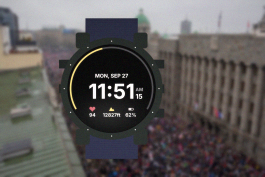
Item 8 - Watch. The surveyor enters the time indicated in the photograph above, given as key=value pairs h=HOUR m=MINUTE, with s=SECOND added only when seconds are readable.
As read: h=11 m=51
